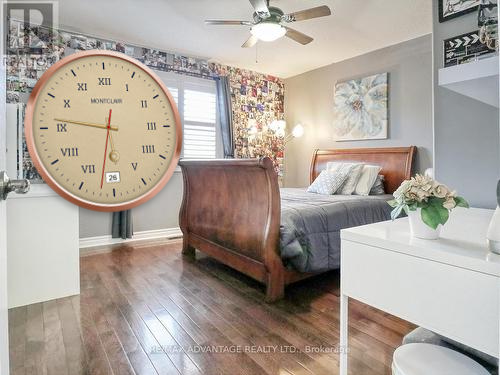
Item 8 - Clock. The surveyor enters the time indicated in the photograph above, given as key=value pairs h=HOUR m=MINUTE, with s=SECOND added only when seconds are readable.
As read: h=5 m=46 s=32
